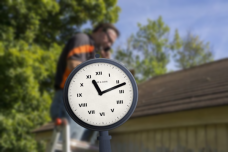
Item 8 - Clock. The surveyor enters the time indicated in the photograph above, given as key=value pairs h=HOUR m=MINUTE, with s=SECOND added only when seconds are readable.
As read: h=11 m=12
